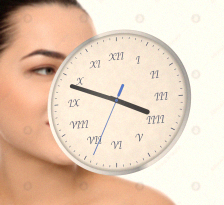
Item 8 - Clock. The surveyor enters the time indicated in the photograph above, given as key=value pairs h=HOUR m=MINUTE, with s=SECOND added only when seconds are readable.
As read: h=3 m=48 s=34
